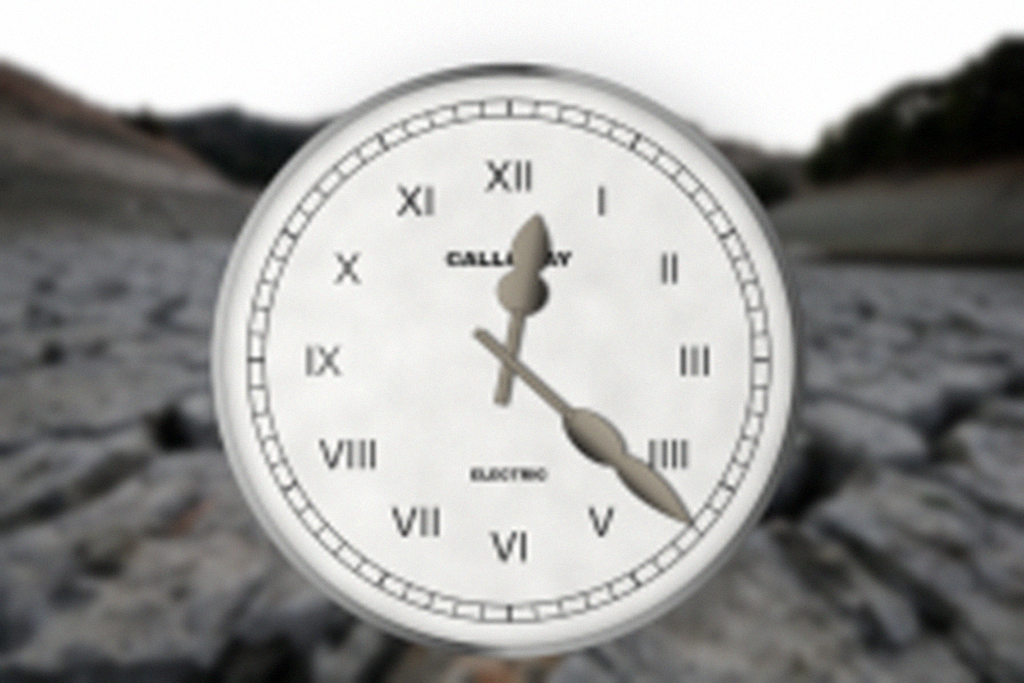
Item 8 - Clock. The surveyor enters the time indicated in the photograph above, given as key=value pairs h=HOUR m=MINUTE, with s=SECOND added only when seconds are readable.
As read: h=12 m=22
